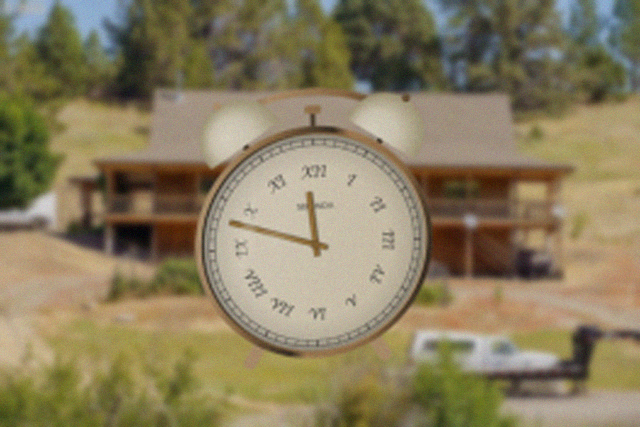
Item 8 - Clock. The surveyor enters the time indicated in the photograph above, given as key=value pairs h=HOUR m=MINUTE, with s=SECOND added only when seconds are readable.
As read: h=11 m=48
